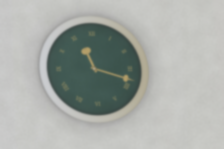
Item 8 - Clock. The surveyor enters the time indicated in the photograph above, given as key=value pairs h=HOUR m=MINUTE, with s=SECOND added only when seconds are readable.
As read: h=11 m=18
